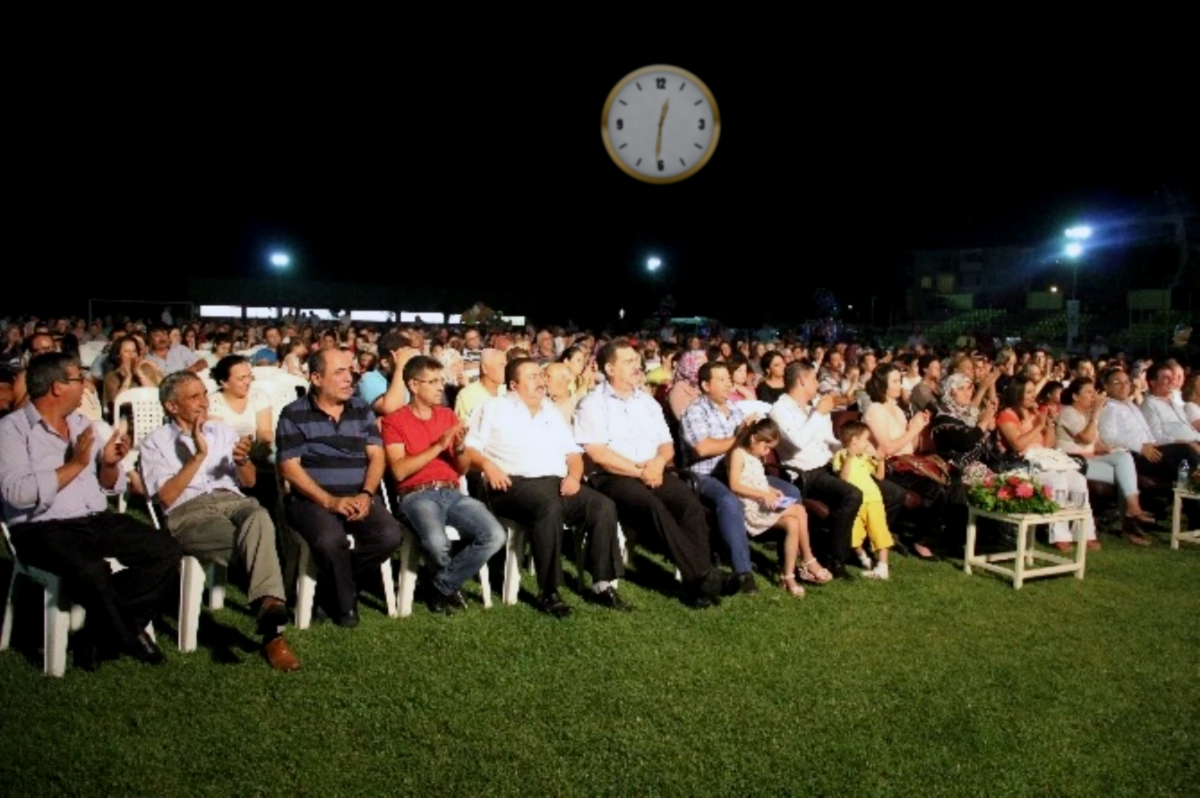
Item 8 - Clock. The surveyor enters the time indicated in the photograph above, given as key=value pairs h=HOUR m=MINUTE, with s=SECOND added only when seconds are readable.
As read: h=12 m=31
